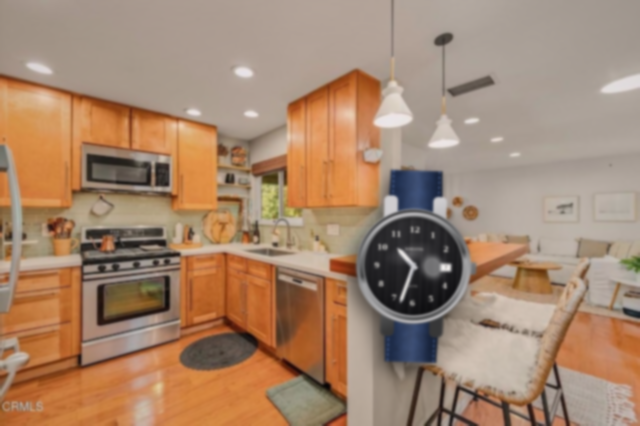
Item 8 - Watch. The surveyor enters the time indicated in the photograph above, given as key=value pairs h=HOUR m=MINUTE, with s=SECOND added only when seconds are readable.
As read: h=10 m=33
